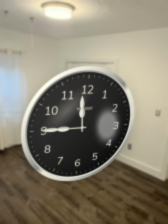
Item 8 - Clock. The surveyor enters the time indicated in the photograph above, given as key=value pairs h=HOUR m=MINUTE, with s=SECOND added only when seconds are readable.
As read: h=11 m=45
